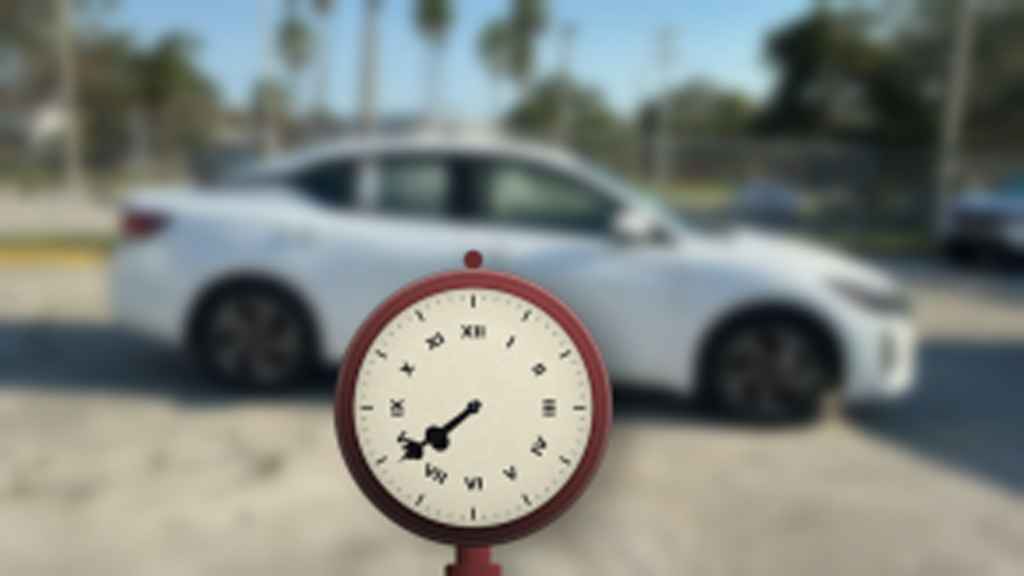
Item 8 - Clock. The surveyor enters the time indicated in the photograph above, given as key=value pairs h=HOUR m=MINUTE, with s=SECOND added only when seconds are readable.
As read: h=7 m=39
